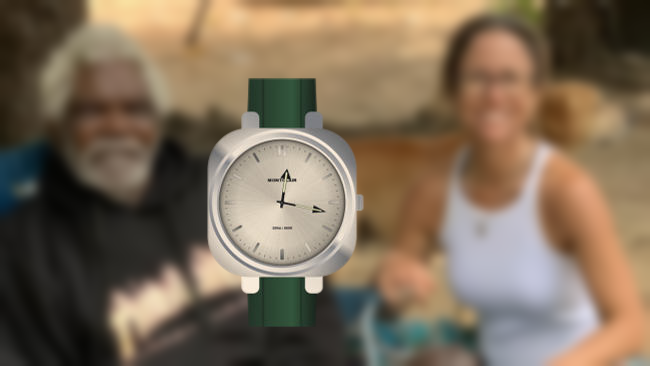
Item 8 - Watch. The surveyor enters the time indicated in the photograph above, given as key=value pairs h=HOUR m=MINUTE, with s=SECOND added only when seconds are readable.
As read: h=12 m=17
